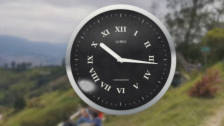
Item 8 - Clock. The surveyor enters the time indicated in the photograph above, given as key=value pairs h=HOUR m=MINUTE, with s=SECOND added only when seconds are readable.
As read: h=10 m=16
